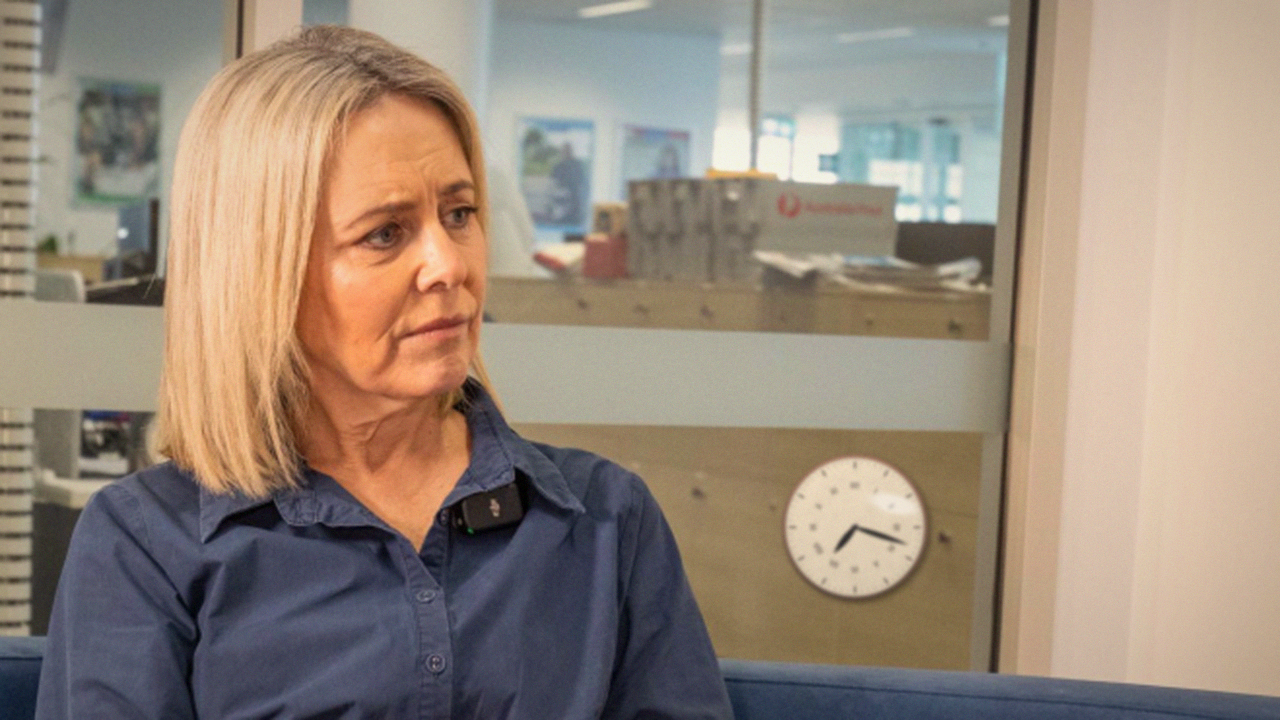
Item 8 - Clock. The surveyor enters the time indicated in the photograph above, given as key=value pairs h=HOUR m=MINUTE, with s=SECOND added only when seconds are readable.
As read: h=7 m=18
